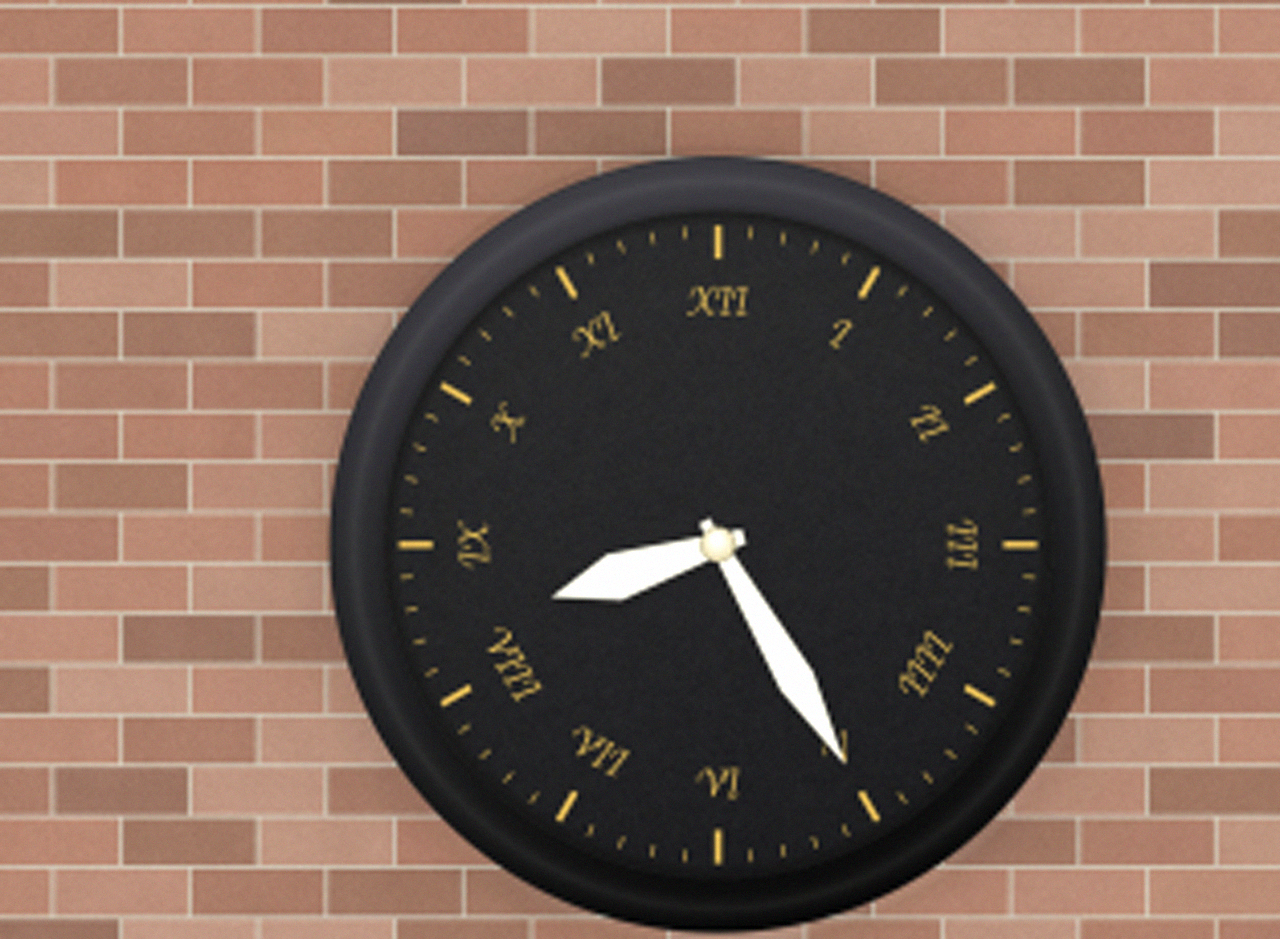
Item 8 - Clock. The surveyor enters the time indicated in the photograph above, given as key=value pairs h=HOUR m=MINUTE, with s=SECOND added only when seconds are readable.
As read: h=8 m=25
